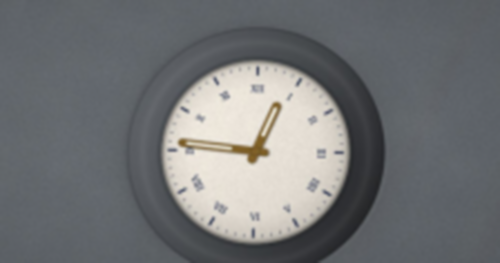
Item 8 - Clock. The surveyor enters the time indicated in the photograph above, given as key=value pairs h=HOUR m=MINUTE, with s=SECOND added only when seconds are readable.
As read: h=12 m=46
